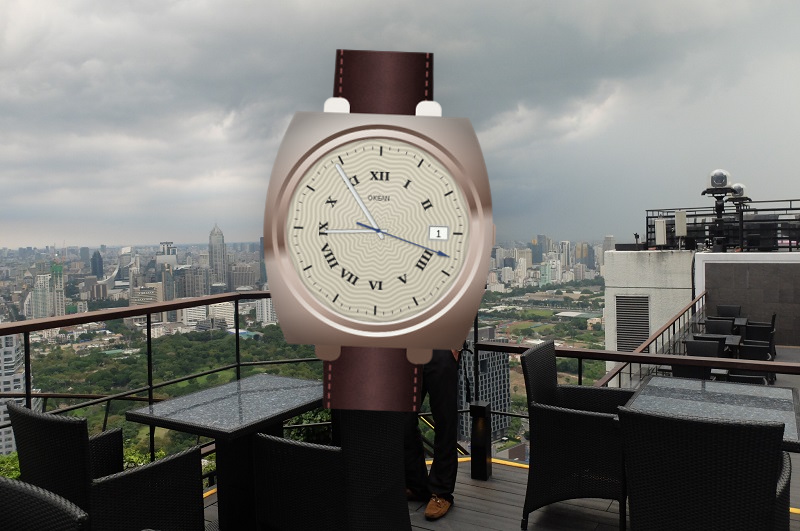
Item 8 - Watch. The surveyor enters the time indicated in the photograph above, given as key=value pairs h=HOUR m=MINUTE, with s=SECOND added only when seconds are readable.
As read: h=8 m=54 s=18
